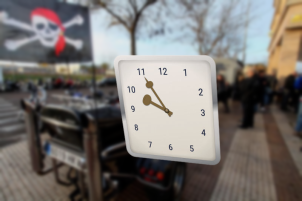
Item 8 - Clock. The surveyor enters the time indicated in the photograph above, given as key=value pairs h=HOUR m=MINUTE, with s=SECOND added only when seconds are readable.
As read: h=9 m=55
